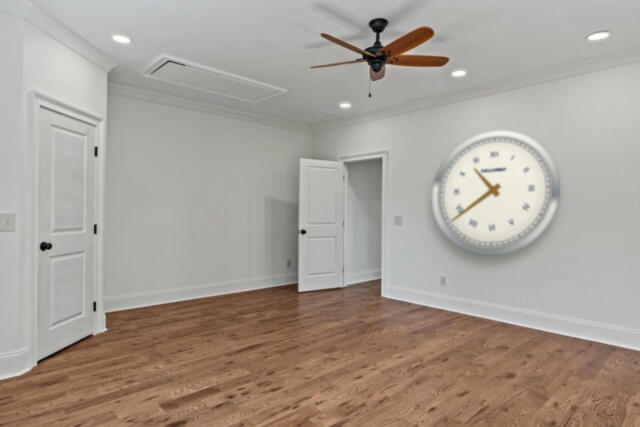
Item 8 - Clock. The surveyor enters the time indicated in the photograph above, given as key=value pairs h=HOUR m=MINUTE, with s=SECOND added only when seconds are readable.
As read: h=10 m=39
